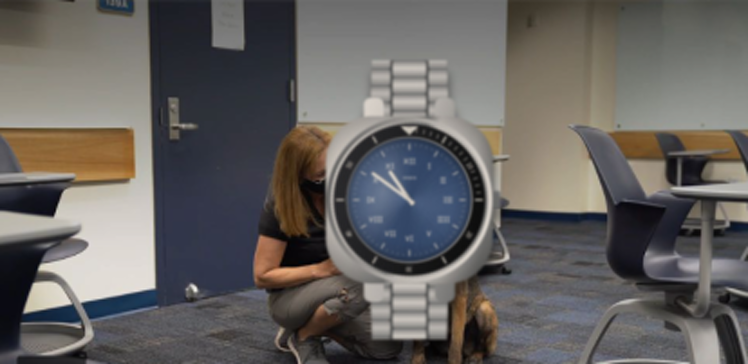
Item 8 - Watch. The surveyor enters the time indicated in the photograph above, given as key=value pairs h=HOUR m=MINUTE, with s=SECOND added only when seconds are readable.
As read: h=10 m=51
